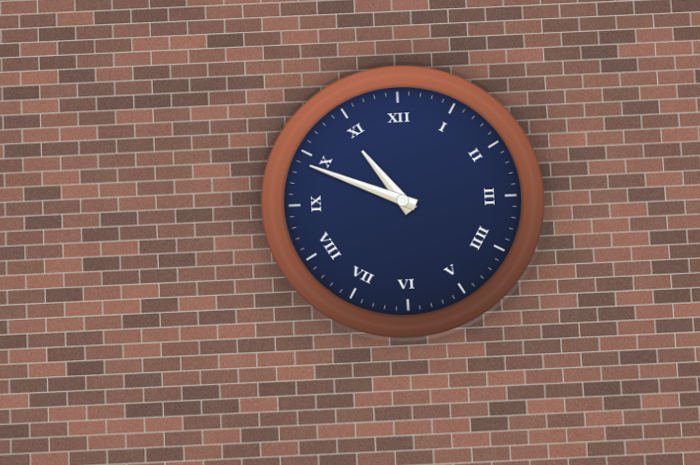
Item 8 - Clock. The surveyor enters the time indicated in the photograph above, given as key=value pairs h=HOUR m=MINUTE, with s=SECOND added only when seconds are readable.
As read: h=10 m=49
